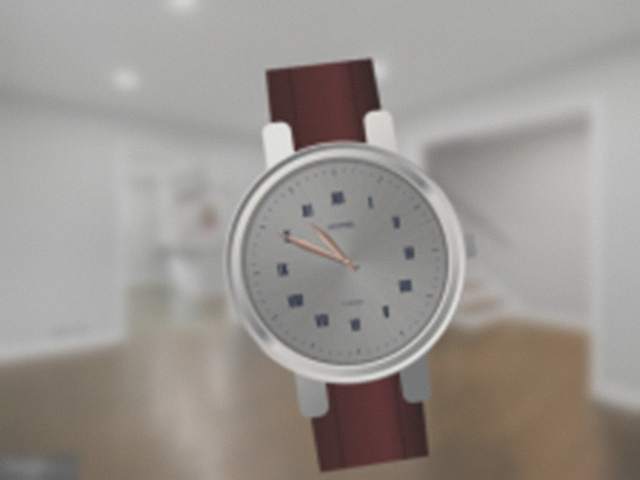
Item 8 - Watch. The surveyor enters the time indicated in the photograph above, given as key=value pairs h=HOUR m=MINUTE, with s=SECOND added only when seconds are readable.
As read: h=10 m=50
